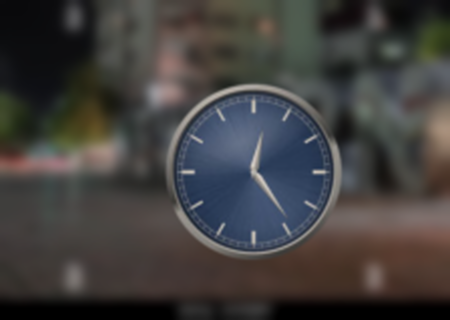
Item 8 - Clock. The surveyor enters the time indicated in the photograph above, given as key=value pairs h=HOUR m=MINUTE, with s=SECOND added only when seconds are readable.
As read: h=12 m=24
